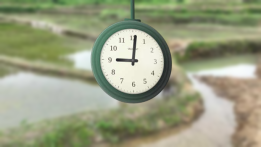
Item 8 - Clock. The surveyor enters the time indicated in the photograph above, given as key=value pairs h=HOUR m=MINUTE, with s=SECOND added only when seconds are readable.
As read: h=9 m=1
